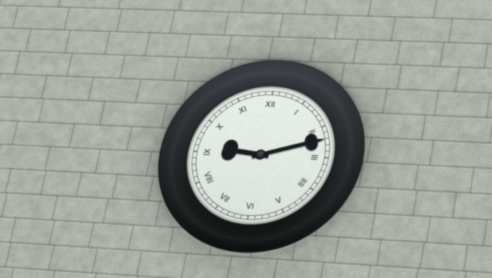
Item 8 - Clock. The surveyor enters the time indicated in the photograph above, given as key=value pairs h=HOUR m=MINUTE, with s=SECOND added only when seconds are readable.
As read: h=9 m=12
